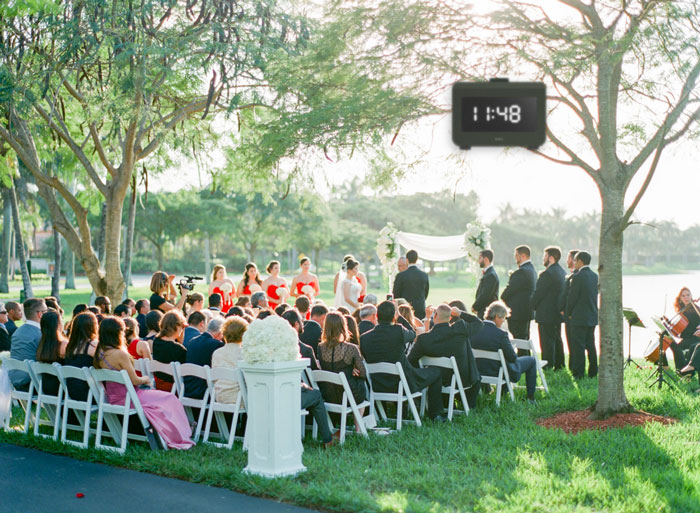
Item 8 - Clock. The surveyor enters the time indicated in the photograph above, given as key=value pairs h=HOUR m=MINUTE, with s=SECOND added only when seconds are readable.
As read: h=11 m=48
